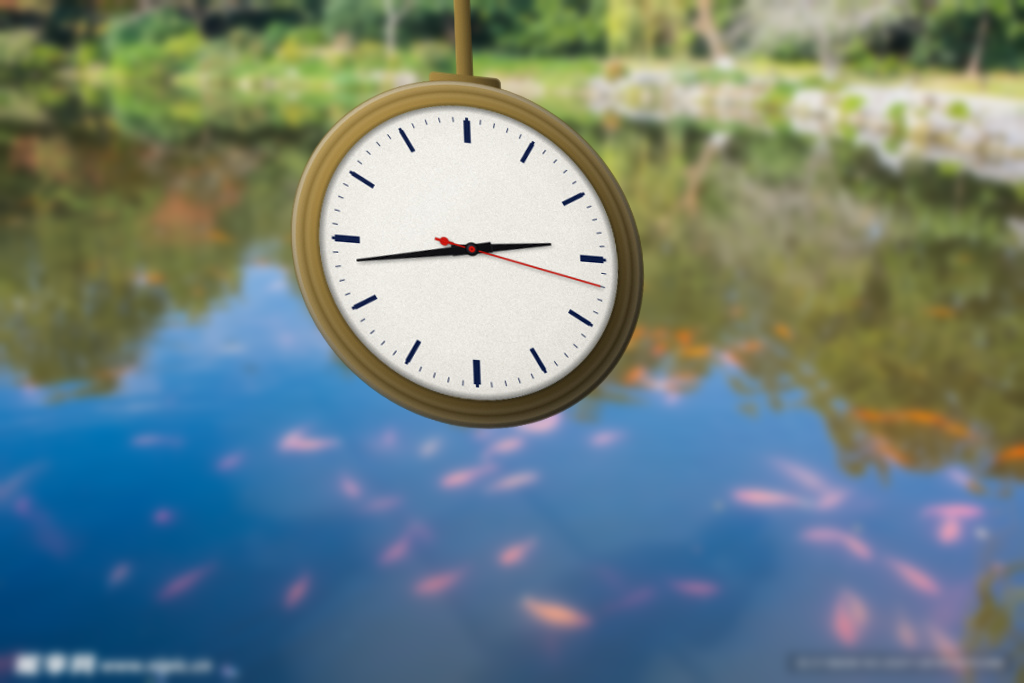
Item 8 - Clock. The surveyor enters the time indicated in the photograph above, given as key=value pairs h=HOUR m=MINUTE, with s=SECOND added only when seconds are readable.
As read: h=2 m=43 s=17
